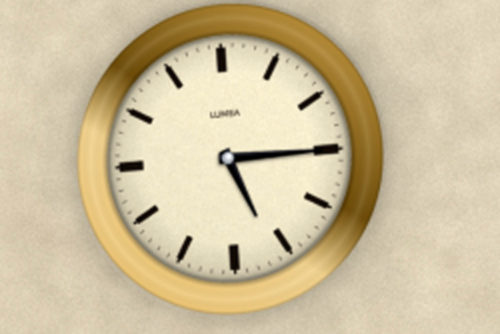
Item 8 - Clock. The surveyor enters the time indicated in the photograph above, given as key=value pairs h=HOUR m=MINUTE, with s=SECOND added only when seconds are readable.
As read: h=5 m=15
